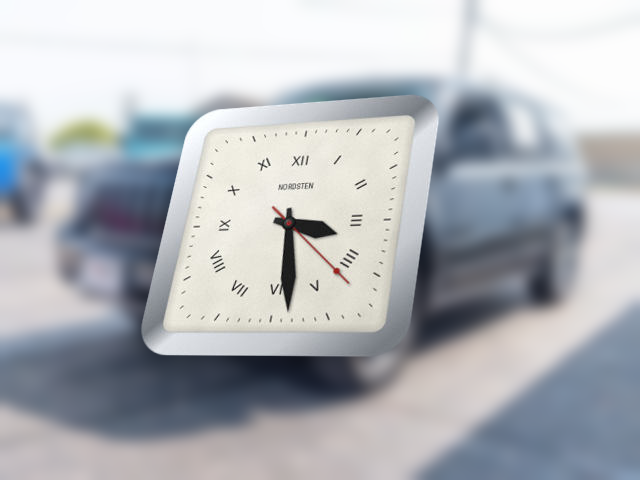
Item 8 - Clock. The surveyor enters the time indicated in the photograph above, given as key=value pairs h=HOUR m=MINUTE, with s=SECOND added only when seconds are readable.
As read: h=3 m=28 s=22
